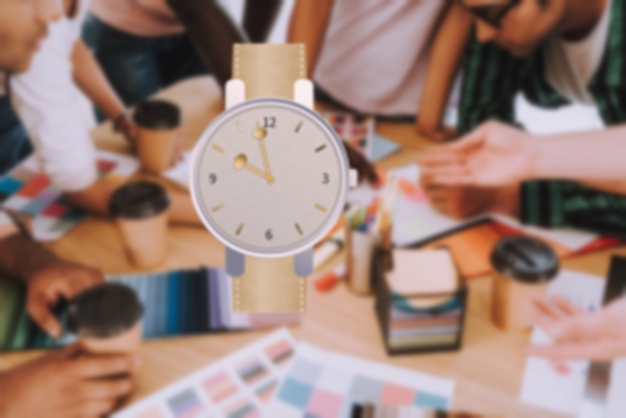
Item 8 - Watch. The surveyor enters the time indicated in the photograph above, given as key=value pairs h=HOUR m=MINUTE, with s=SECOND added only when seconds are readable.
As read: h=9 m=58
